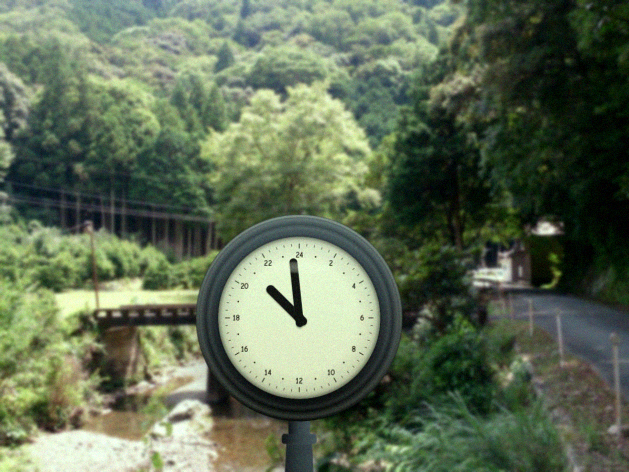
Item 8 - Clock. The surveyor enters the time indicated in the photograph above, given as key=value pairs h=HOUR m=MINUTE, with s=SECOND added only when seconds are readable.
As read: h=20 m=59
